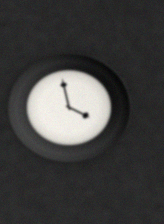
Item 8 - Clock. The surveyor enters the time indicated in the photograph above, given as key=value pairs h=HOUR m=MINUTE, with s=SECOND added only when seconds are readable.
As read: h=3 m=58
